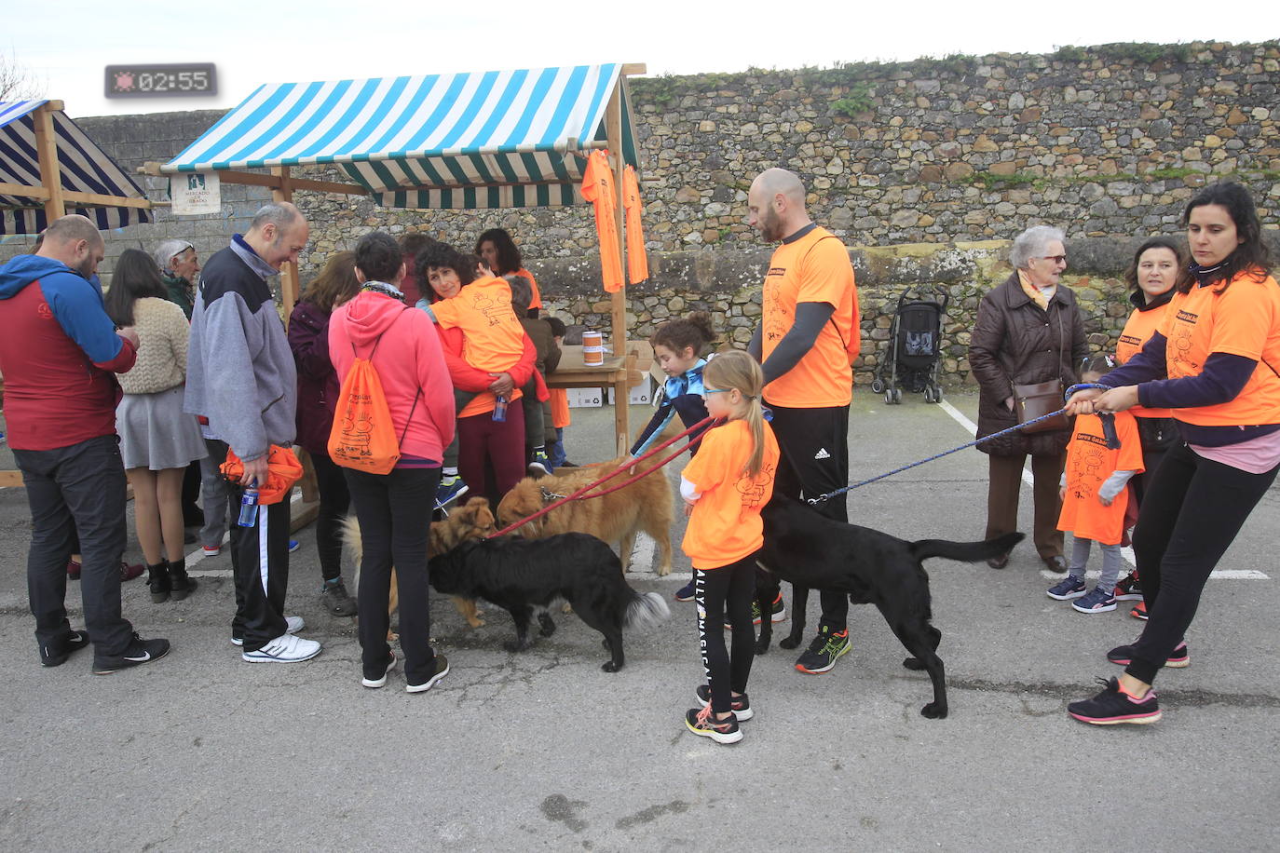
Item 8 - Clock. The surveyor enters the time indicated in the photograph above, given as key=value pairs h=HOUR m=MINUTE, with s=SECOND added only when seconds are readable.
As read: h=2 m=55
